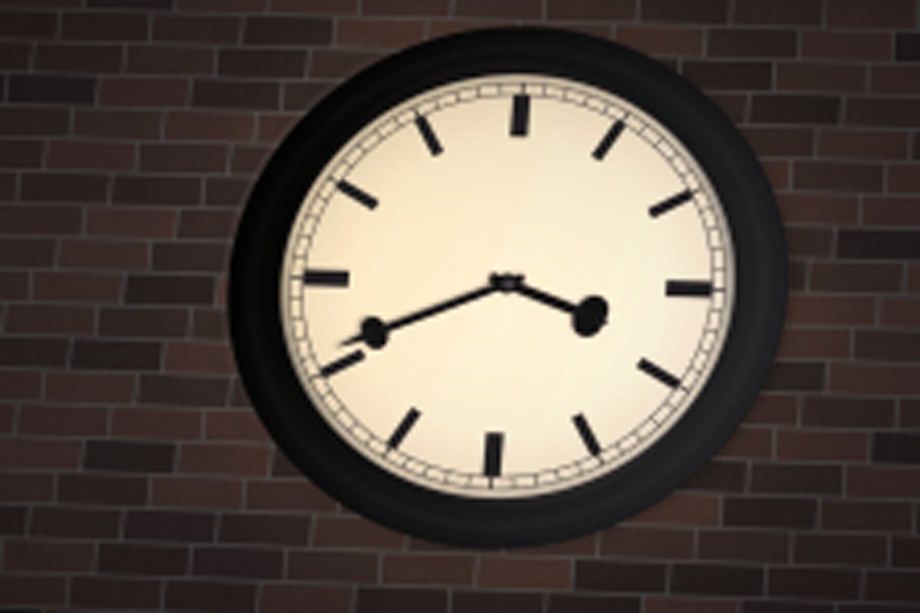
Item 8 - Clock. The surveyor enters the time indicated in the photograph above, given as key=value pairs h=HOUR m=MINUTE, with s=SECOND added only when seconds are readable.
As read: h=3 m=41
